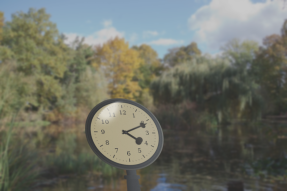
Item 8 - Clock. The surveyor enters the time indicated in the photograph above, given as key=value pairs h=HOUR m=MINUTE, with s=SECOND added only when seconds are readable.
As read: h=4 m=11
